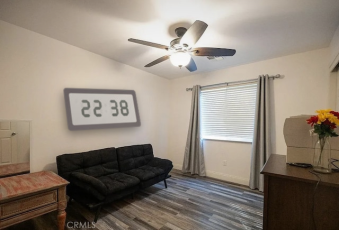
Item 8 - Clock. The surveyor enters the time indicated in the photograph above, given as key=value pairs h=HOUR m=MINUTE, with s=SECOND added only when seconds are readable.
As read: h=22 m=38
